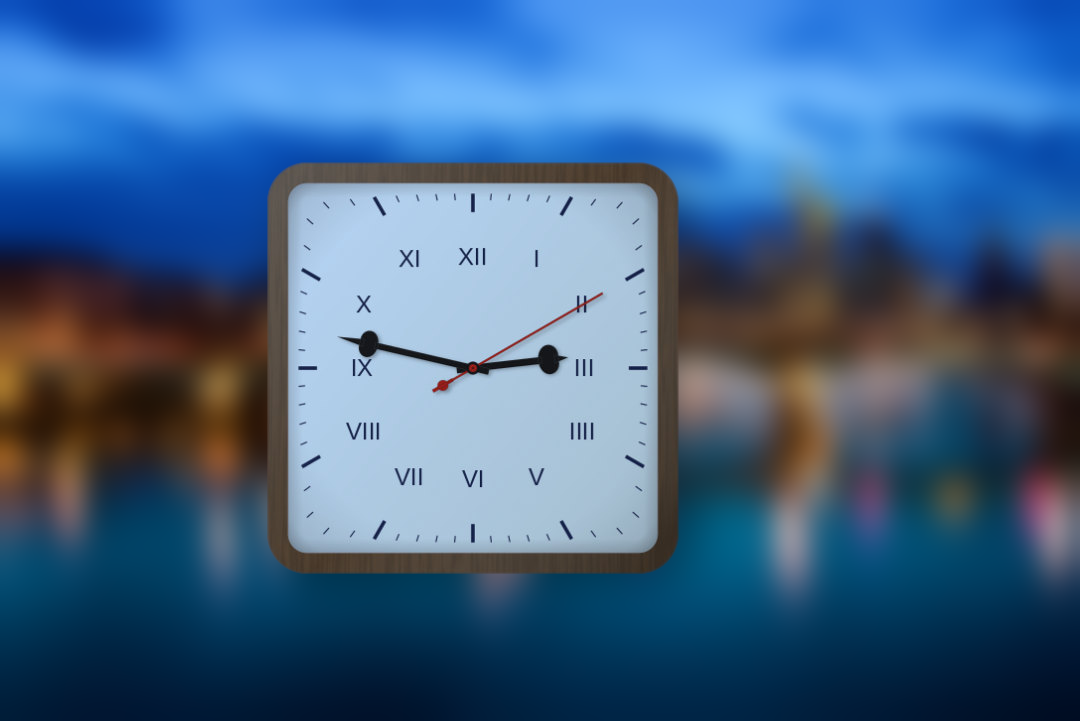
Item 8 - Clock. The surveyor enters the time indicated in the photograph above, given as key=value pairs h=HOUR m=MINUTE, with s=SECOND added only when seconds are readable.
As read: h=2 m=47 s=10
